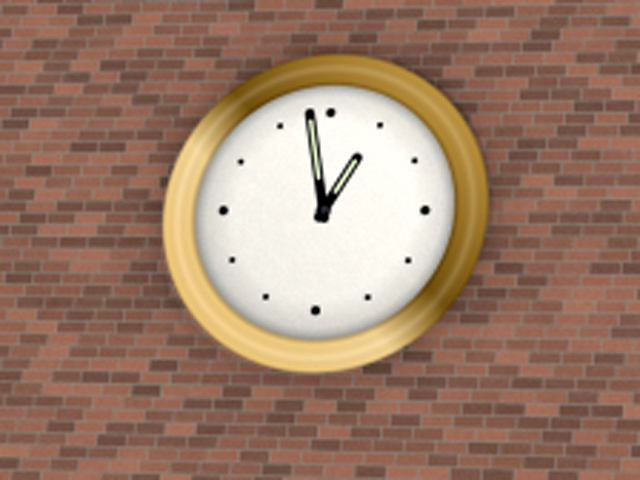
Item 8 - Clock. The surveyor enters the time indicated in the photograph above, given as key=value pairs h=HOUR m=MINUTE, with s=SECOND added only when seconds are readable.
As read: h=12 m=58
